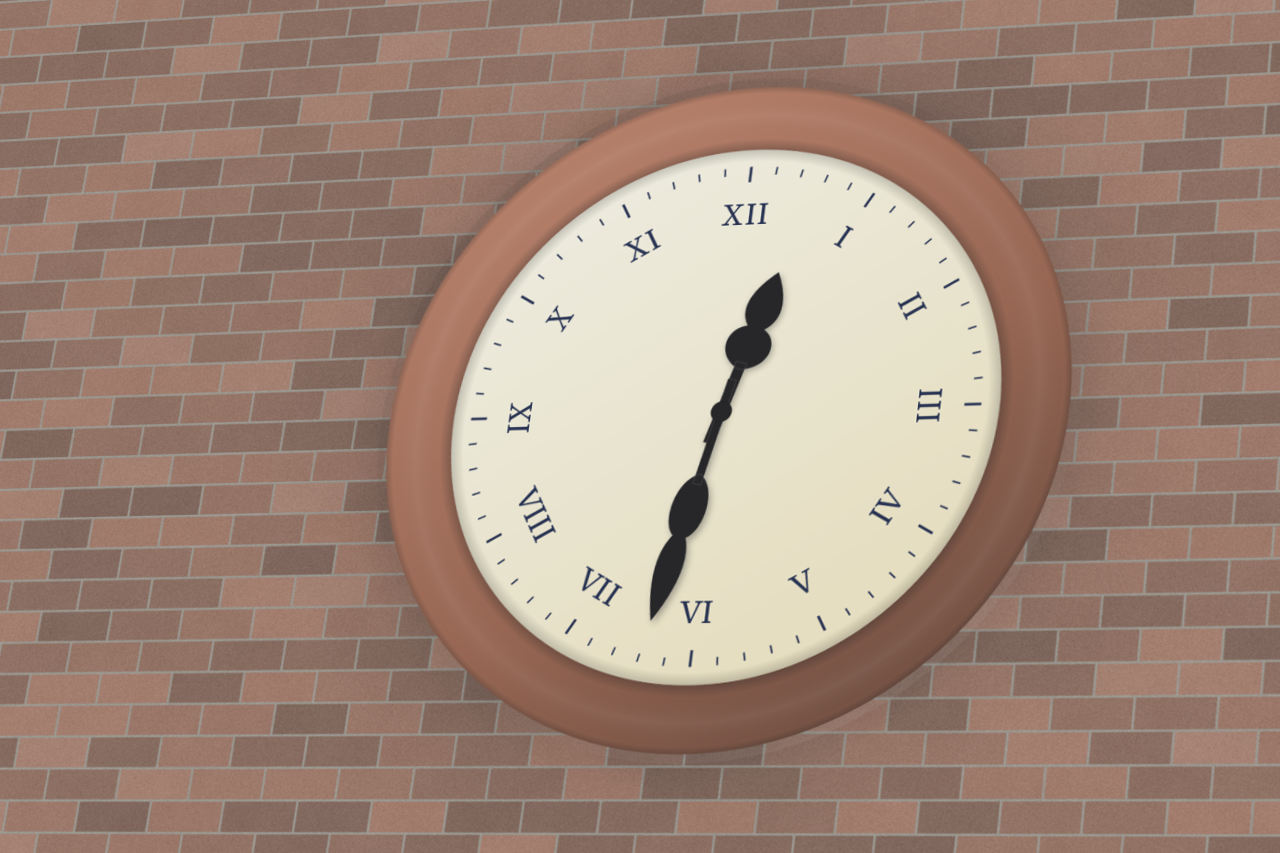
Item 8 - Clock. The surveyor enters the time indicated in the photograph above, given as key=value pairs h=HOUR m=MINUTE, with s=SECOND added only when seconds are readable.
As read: h=12 m=32
